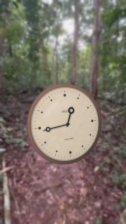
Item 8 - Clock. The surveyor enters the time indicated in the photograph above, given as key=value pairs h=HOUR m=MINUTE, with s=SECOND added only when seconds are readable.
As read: h=12 m=44
